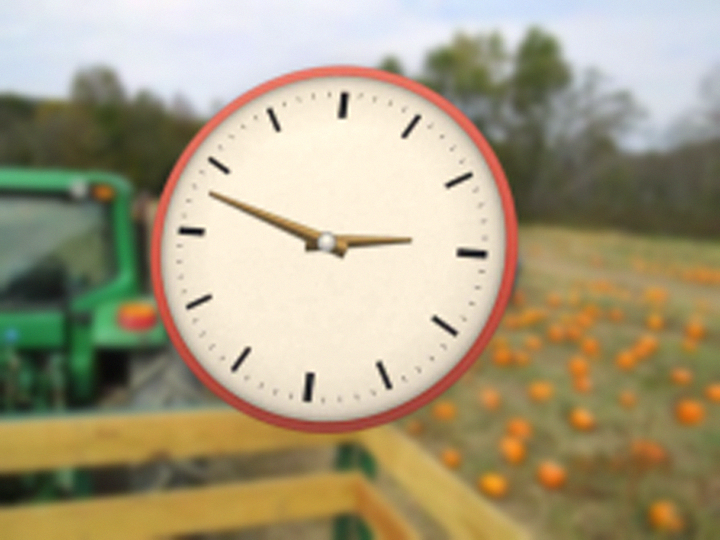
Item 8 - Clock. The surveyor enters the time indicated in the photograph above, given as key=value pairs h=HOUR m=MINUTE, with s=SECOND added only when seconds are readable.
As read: h=2 m=48
